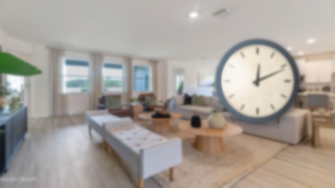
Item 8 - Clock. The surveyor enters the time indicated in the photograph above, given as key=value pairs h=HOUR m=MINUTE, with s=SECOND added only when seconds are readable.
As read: h=12 m=11
